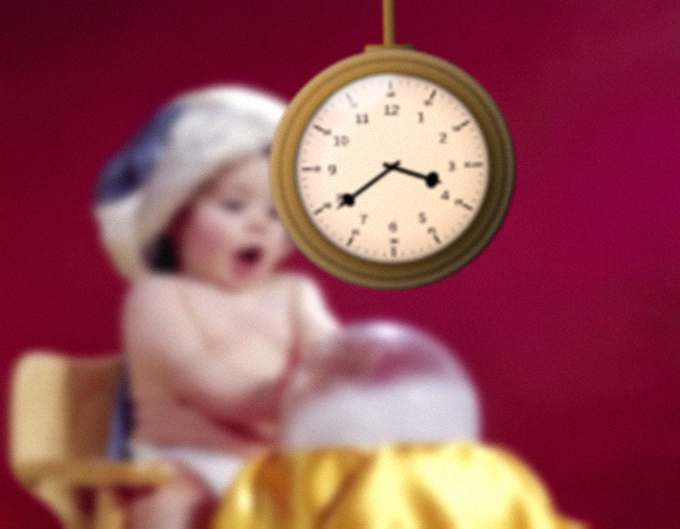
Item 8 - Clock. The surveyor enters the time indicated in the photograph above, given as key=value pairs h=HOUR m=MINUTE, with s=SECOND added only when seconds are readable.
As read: h=3 m=39
